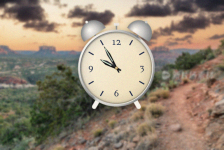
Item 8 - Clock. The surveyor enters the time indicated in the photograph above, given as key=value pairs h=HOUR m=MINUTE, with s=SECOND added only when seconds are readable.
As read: h=9 m=55
